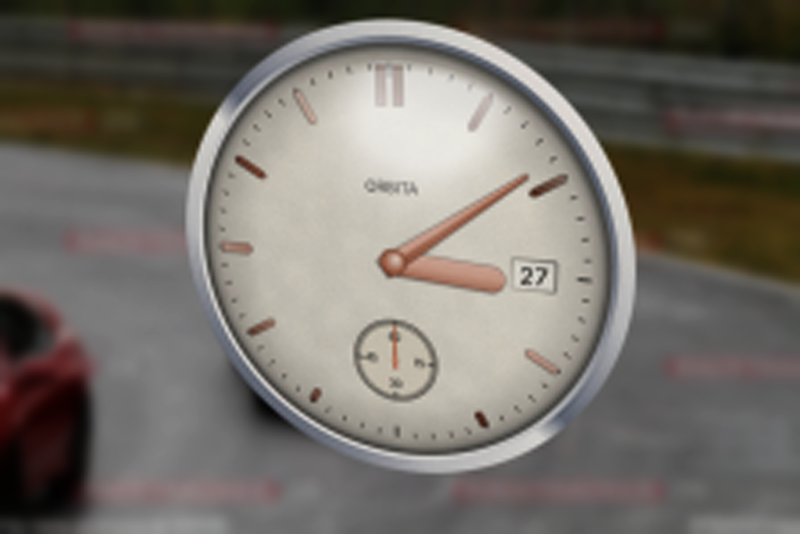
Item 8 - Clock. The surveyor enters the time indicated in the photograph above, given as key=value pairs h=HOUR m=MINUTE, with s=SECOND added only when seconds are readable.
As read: h=3 m=9
